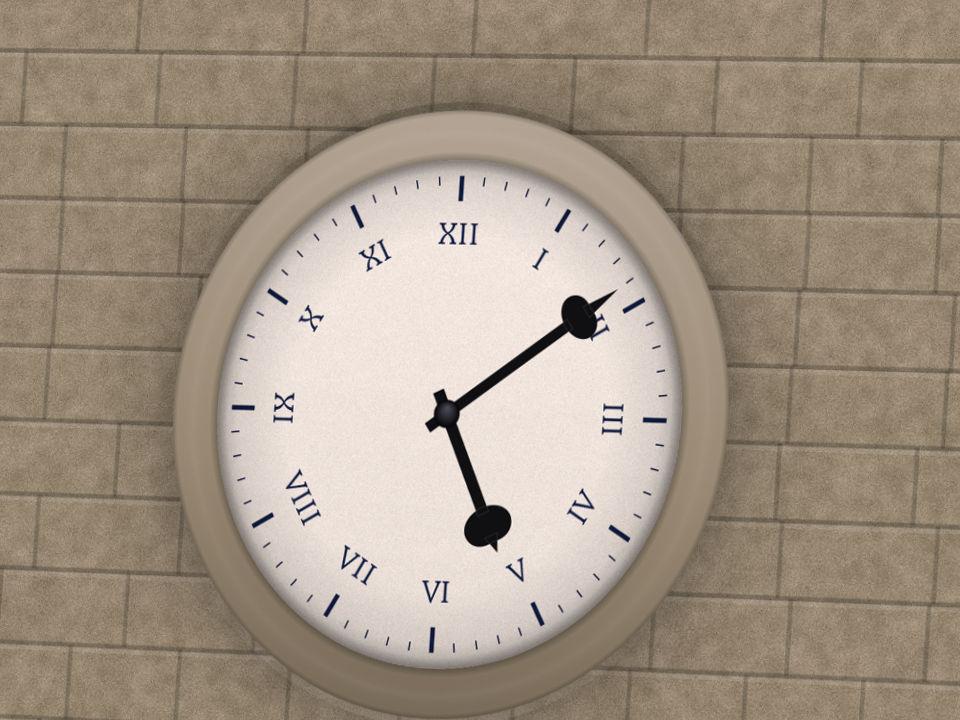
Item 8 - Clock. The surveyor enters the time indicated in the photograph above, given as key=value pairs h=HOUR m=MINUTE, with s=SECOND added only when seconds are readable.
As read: h=5 m=9
